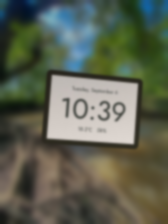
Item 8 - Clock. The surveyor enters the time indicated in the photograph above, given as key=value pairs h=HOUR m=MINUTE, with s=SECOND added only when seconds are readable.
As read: h=10 m=39
